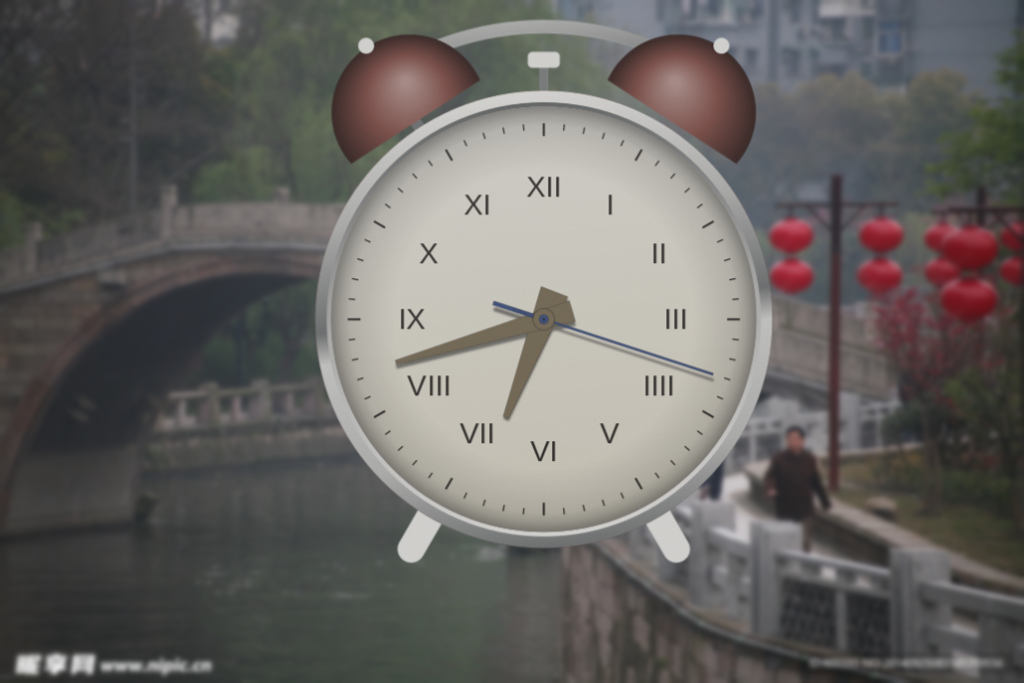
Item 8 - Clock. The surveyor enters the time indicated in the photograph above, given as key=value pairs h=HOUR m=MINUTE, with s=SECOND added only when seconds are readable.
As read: h=6 m=42 s=18
